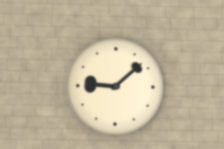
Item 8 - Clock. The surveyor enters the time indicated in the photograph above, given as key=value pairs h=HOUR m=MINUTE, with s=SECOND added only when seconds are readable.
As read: h=9 m=8
